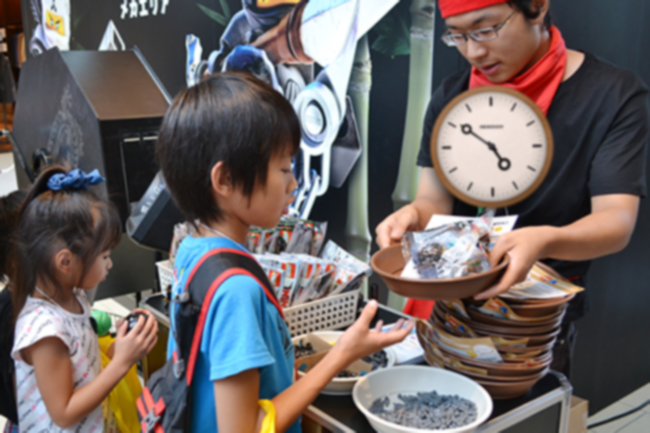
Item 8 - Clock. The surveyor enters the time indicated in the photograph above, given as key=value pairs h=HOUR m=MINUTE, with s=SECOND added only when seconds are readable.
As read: h=4 m=51
